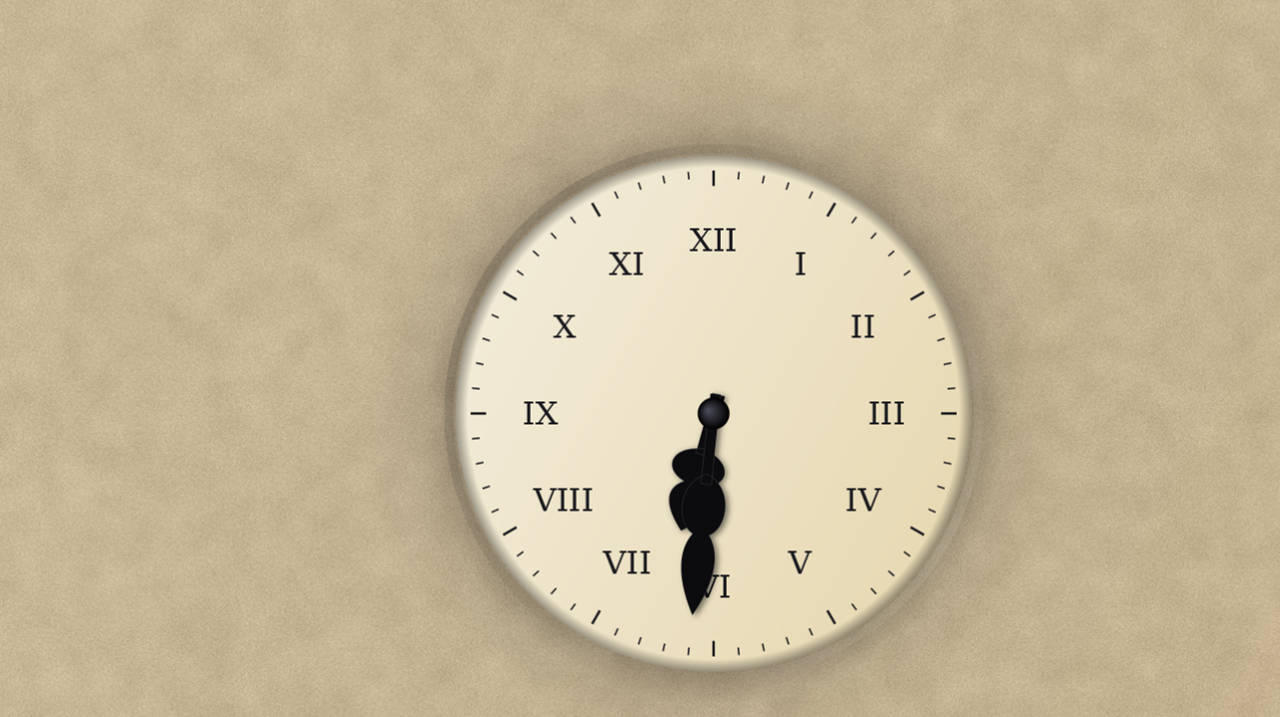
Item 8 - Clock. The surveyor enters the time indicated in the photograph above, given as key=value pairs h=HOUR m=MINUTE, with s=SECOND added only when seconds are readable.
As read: h=6 m=31
